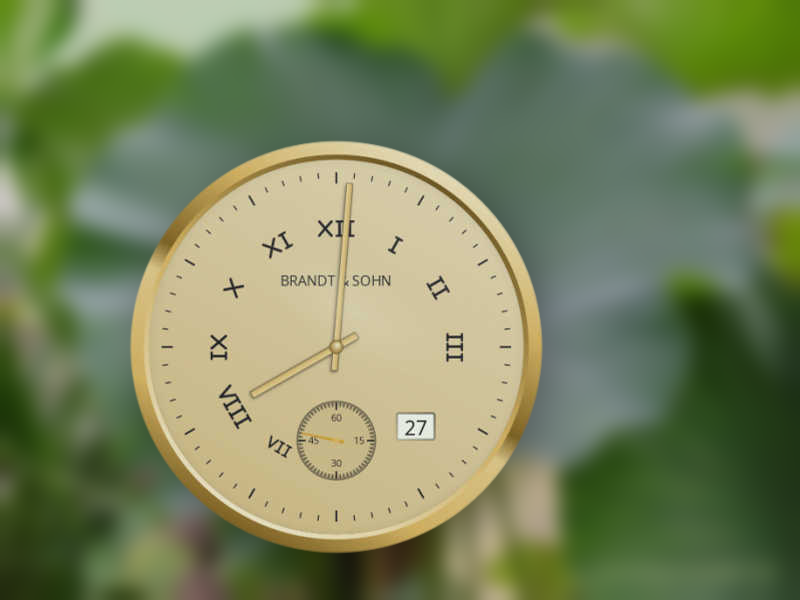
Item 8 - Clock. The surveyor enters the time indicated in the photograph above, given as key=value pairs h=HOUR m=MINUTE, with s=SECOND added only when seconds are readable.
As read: h=8 m=0 s=47
